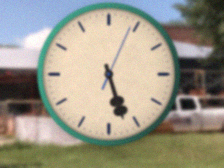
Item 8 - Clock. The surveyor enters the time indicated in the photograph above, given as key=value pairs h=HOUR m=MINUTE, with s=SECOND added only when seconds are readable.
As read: h=5 m=27 s=4
